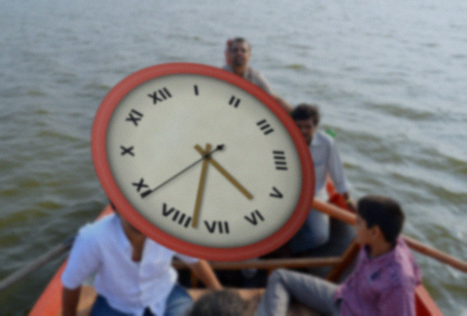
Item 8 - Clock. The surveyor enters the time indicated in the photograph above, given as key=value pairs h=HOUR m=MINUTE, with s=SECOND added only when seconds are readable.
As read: h=5 m=37 s=44
